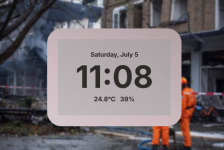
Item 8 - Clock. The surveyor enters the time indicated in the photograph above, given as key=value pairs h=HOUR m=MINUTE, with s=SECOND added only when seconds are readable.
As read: h=11 m=8
